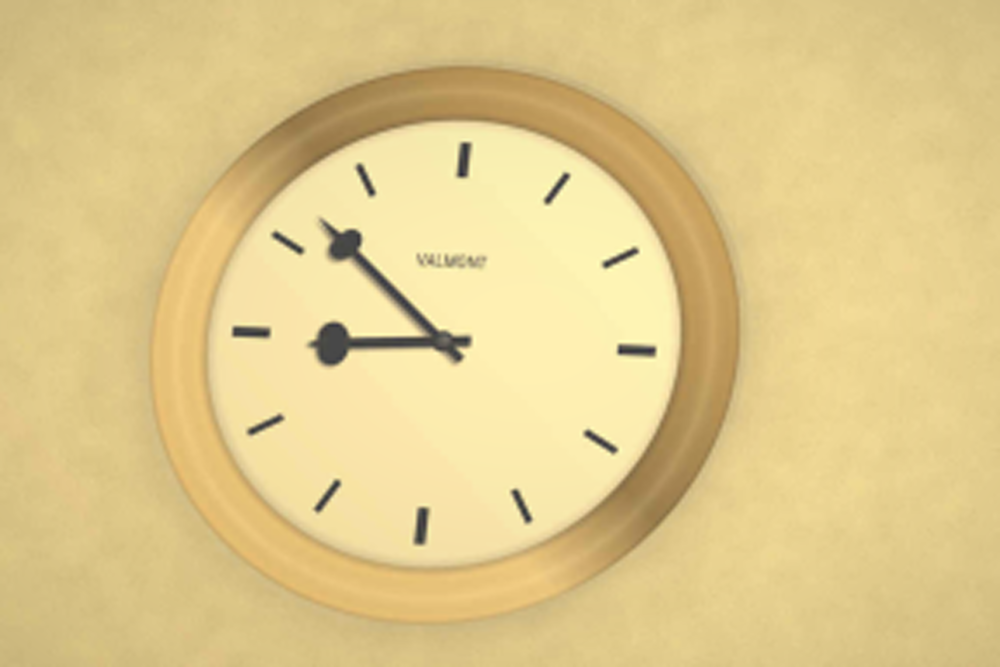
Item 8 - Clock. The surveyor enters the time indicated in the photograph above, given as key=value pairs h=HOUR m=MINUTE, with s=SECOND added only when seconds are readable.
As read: h=8 m=52
